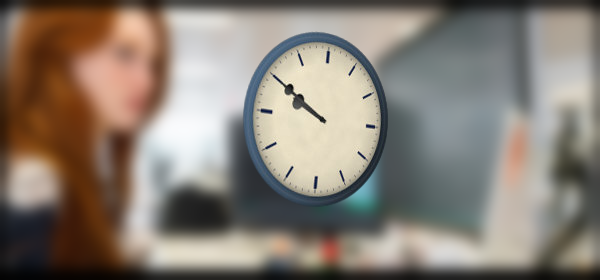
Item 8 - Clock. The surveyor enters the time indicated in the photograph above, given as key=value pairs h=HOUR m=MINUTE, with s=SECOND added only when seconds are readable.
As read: h=9 m=50
